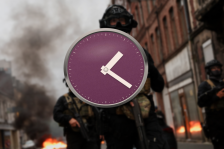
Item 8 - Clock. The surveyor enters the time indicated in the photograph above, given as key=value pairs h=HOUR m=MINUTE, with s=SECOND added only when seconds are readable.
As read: h=1 m=21
